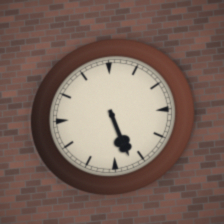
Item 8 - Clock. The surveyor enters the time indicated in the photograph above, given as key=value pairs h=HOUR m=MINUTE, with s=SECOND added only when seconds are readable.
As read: h=5 m=27
